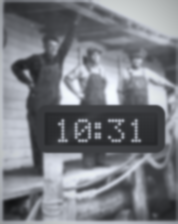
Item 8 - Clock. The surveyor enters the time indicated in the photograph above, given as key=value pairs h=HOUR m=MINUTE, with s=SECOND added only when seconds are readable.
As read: h=10 m=31
